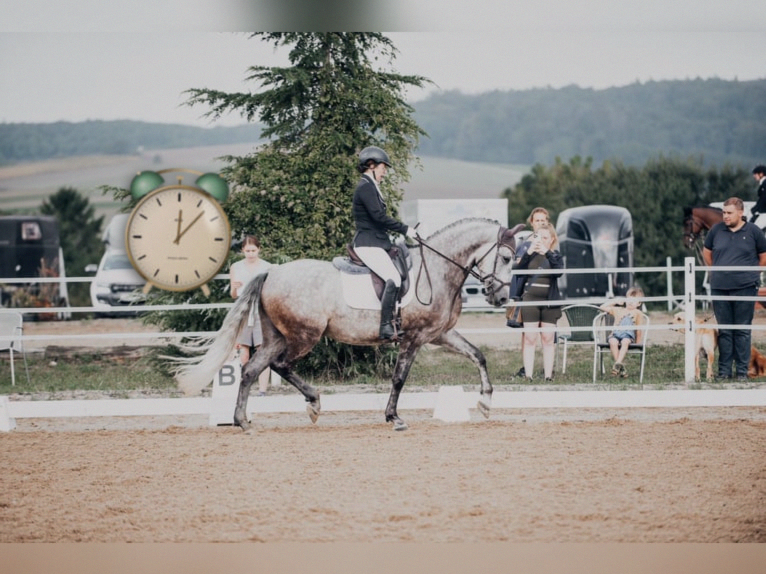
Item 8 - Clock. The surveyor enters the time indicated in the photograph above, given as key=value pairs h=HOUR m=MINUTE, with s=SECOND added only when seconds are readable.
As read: h=12 m=7
